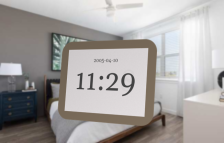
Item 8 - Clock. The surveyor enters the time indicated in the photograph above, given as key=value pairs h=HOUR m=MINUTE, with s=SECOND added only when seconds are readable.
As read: h=11 m=29
